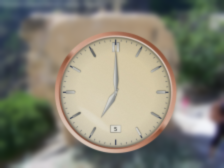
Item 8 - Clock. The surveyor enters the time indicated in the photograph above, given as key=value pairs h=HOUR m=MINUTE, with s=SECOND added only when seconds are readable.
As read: h=7 m=0
